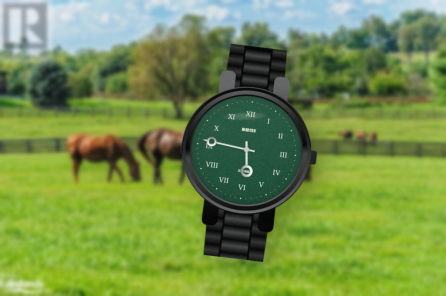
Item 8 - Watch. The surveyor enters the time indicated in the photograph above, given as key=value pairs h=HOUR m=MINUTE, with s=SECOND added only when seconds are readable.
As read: h=5 m=46
